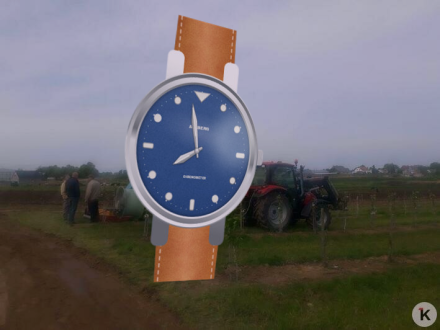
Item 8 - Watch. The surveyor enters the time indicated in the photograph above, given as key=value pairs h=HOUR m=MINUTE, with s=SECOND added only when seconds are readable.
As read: h=7 m=58
